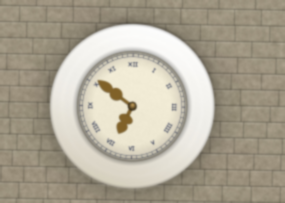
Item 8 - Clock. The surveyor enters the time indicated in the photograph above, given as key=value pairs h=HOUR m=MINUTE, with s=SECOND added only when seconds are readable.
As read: h=6 m=51
